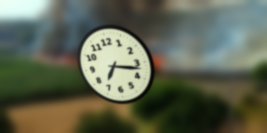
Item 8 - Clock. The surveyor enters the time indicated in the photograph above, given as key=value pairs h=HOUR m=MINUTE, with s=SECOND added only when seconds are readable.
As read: h=7 m=17
